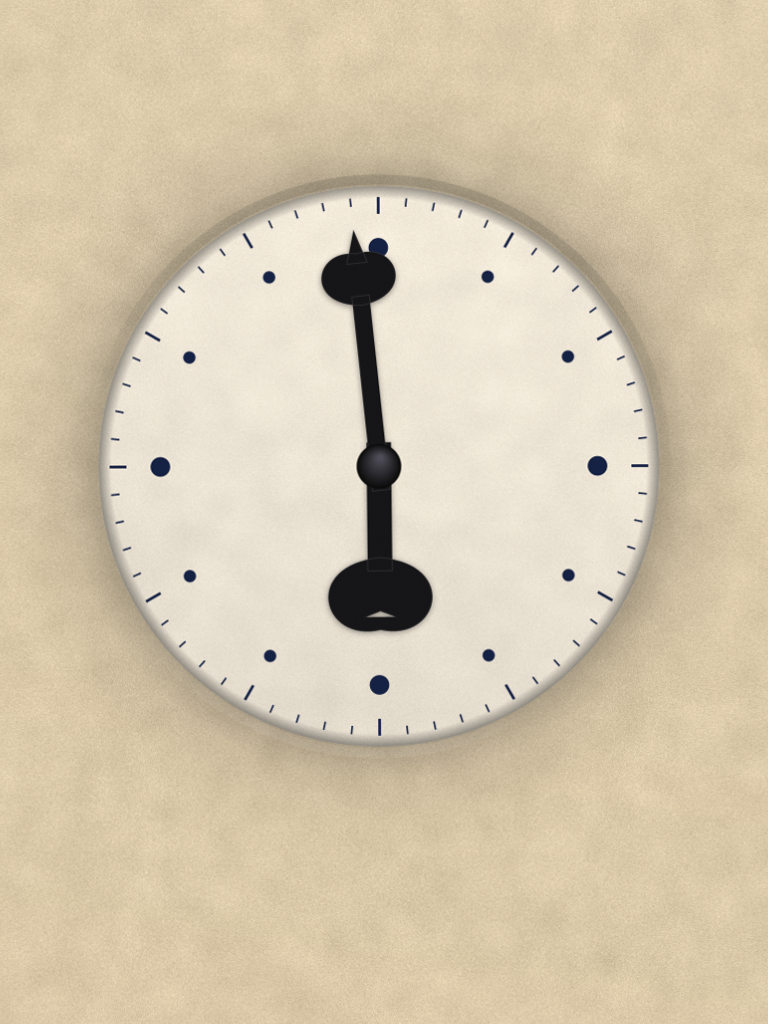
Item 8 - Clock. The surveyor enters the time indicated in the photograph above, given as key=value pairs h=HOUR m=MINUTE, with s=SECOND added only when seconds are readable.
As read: h=5 m=59
